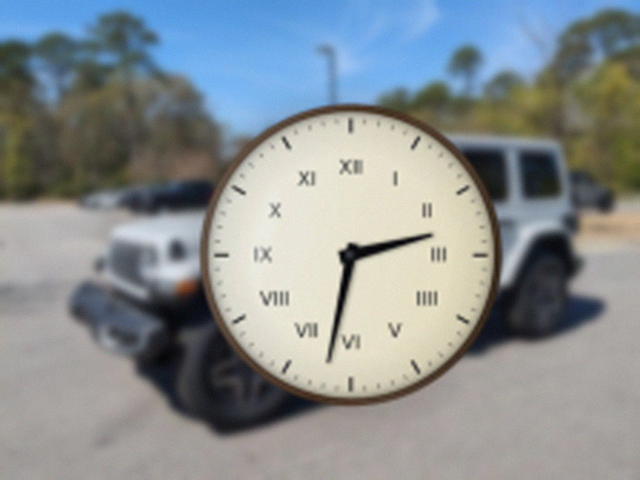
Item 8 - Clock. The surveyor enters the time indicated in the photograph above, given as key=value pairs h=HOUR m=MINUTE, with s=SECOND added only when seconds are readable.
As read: h=2 m=32
